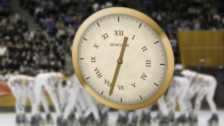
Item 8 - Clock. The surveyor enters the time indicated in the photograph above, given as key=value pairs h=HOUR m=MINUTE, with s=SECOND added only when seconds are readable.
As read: h=12 m=33
